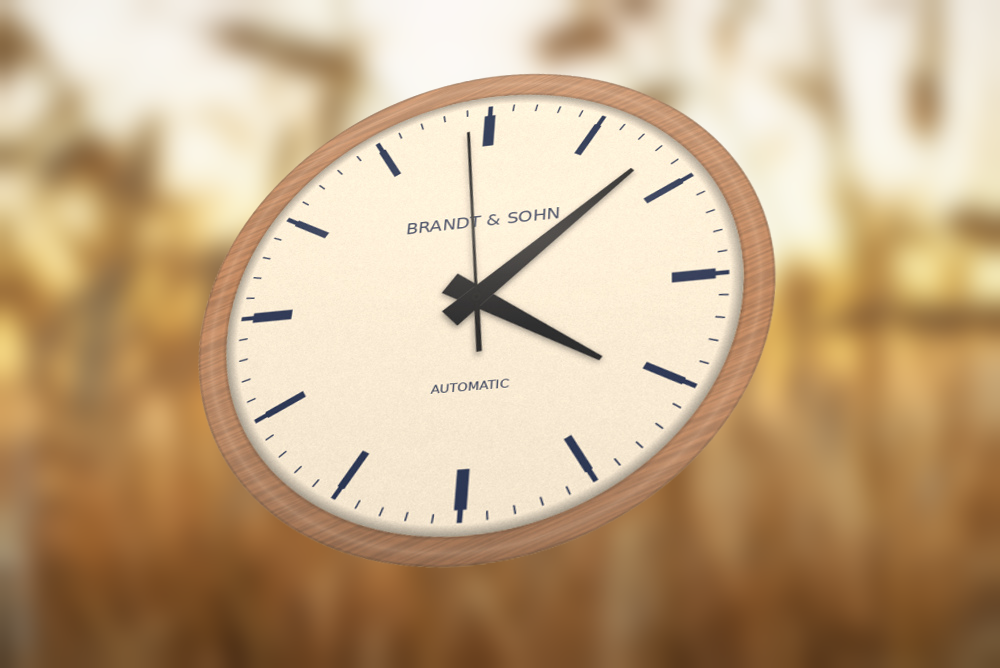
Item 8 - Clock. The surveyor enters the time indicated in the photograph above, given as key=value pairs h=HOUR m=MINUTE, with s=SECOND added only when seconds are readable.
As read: h=4 m=7 s=59
